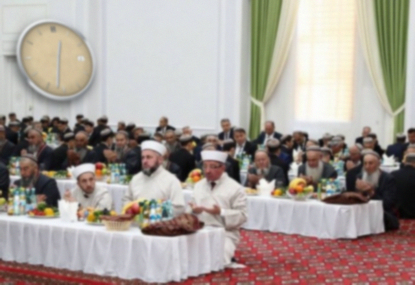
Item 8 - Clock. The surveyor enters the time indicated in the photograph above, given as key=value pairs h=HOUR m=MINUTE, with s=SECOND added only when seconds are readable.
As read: h=12 m=32
